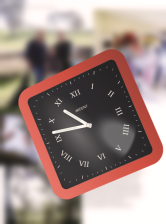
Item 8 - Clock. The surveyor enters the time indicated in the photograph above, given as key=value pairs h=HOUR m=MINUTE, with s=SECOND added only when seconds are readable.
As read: h=10 m=47
